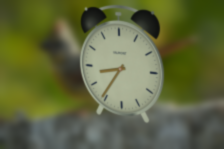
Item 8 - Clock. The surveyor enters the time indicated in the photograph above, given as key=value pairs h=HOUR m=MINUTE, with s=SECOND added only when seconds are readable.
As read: h=8 m=36
